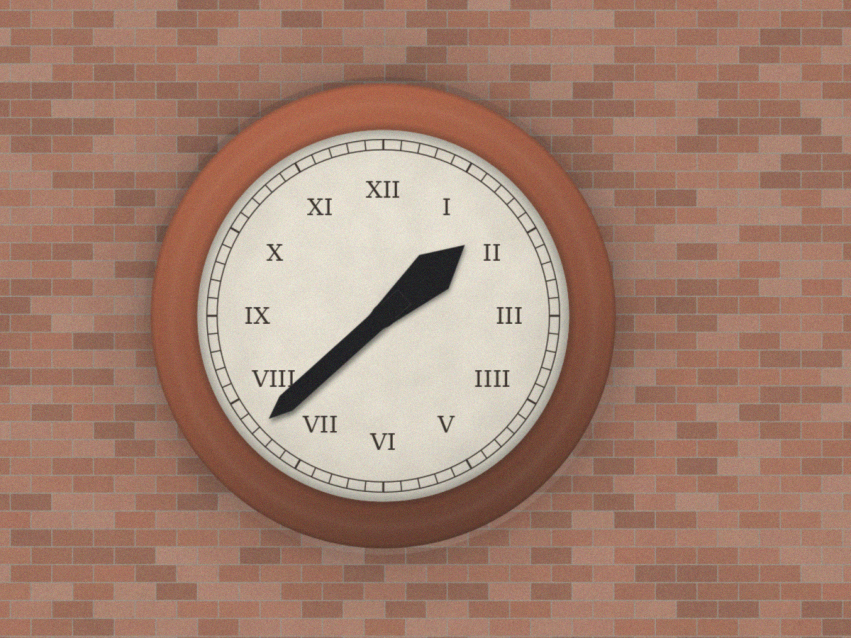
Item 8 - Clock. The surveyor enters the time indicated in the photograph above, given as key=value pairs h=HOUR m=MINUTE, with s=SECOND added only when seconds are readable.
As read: h=1 m=38
